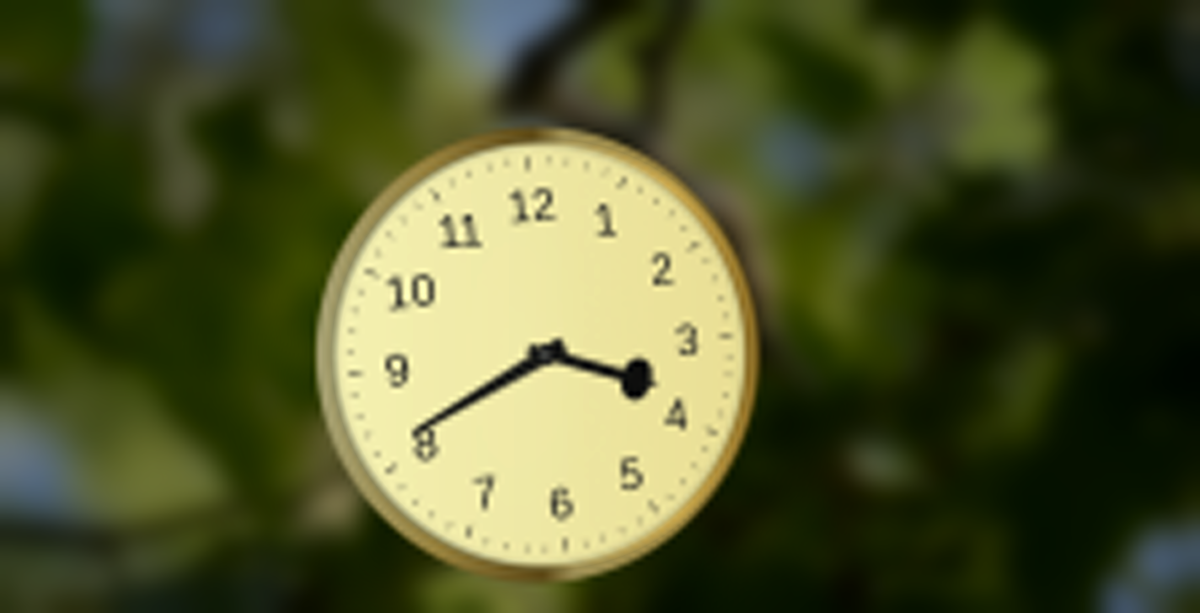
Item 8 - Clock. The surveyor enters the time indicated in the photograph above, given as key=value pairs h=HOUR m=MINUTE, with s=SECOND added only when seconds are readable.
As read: h=3 m=41
